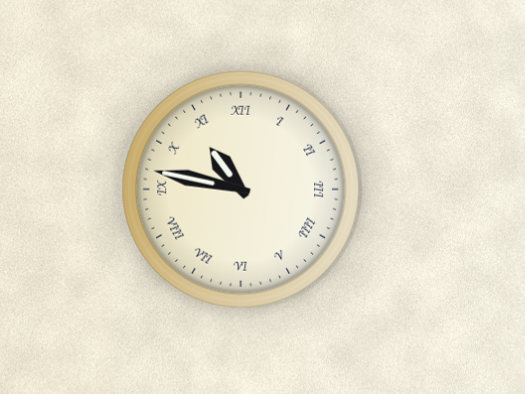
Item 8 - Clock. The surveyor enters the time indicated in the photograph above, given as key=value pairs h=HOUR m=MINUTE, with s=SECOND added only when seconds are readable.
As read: h=10 m=47
